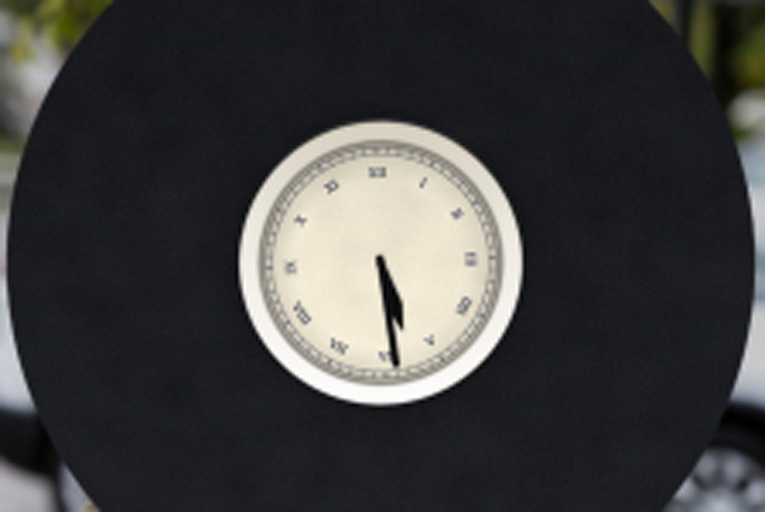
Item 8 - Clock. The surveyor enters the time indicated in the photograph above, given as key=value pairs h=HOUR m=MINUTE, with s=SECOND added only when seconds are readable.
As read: h=5 m=29
